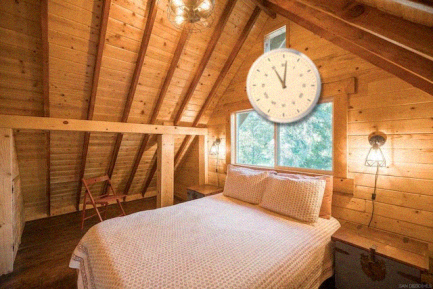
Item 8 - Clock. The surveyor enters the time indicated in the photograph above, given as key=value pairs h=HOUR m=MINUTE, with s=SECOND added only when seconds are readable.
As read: h=11 m=1
